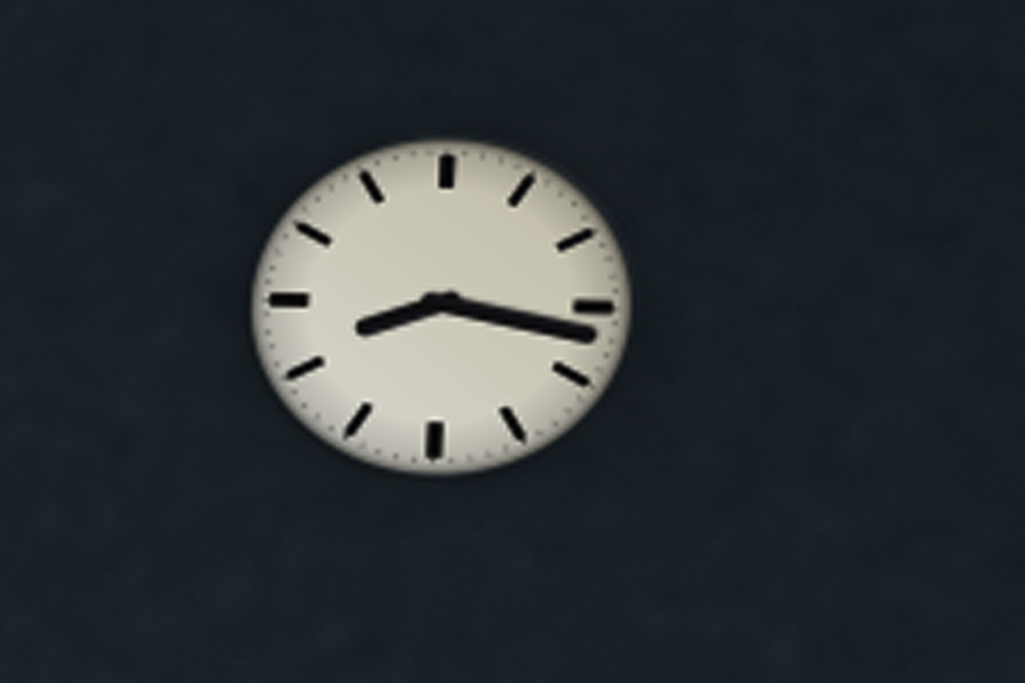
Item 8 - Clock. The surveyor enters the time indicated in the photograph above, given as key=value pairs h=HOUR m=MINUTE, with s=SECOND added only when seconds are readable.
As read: h=8 m=17
